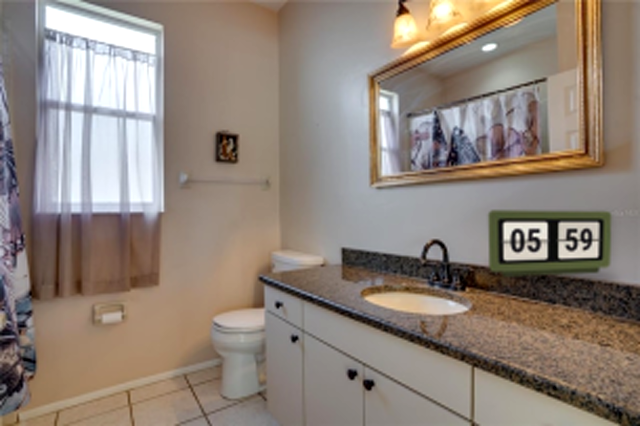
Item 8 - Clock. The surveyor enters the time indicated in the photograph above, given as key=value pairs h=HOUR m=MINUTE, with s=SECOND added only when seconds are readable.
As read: h=5 m=59
